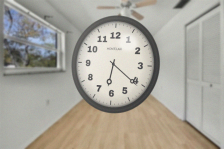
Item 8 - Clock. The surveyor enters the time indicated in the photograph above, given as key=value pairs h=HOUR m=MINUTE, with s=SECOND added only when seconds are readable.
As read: h=6 m=21
